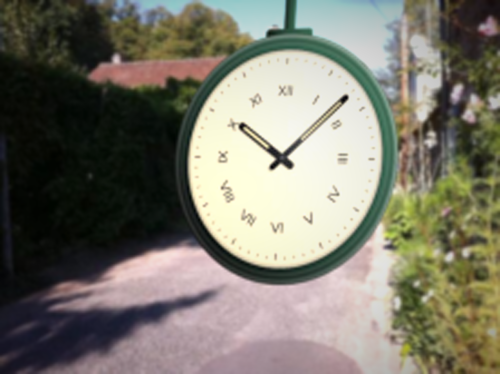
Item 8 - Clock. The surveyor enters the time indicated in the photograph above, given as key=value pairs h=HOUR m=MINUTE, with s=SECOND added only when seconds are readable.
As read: h=10 m=8
